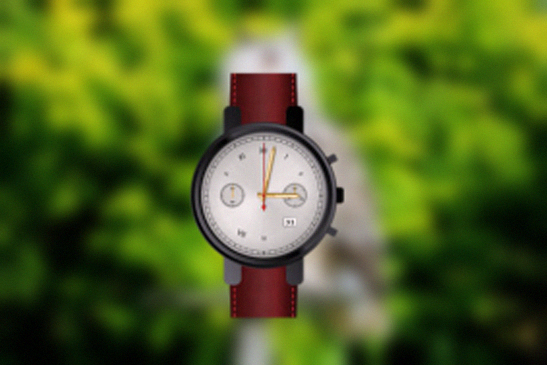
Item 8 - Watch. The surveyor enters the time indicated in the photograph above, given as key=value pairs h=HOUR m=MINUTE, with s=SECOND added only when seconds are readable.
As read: h=3 m=2
